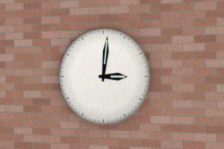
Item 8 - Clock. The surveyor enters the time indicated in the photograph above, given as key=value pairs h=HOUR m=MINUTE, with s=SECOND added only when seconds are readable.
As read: h=3 m=1
